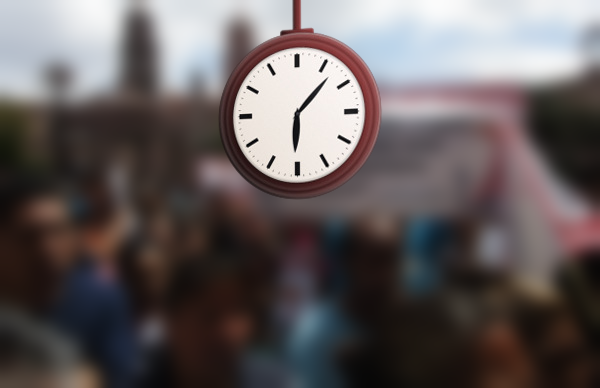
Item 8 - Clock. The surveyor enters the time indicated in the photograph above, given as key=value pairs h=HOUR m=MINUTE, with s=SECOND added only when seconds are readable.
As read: h=6 m=7
